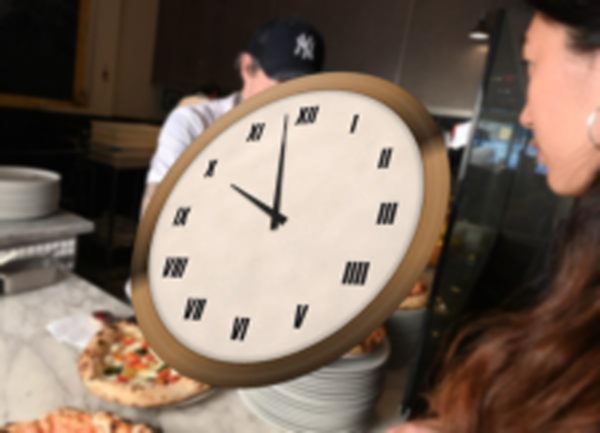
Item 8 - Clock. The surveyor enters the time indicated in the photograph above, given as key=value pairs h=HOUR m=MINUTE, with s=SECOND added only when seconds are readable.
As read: h=9 m=58
